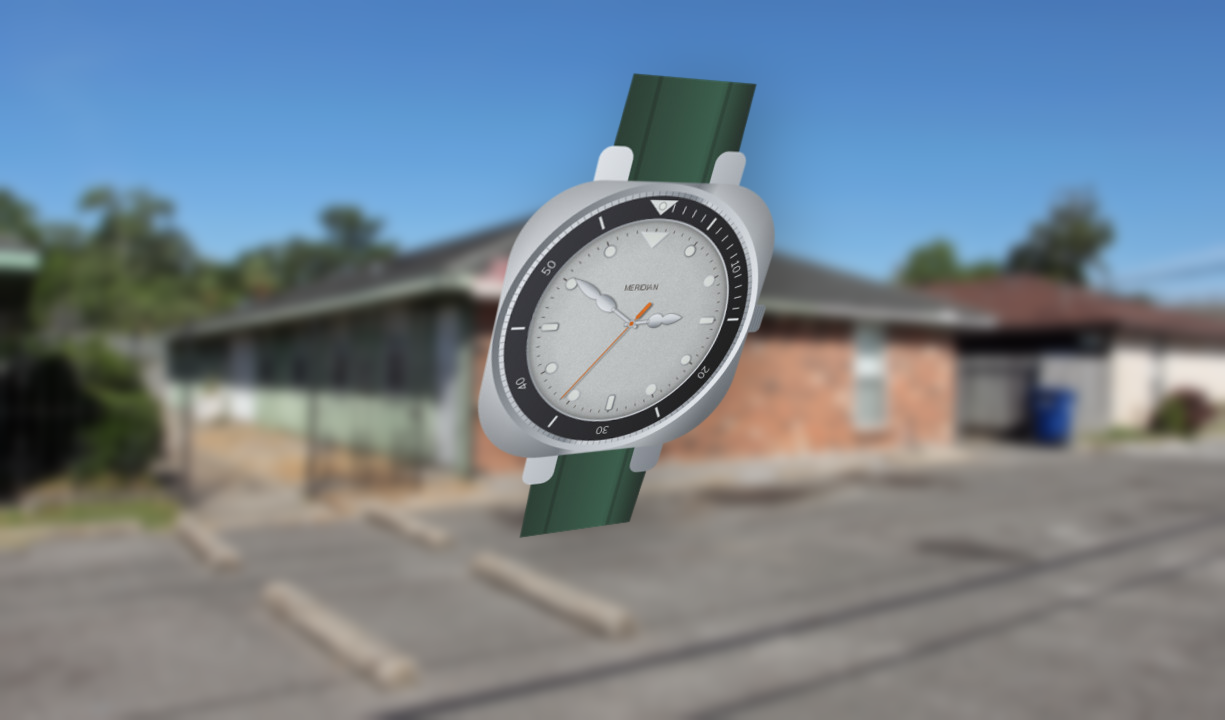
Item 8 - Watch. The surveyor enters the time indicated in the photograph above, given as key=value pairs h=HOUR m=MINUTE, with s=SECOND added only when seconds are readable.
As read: h=2 m=50 s=36
